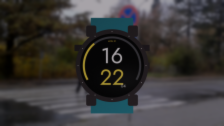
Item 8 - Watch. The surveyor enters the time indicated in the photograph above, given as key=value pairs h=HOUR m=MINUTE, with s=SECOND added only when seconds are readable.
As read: h=16 m=22
